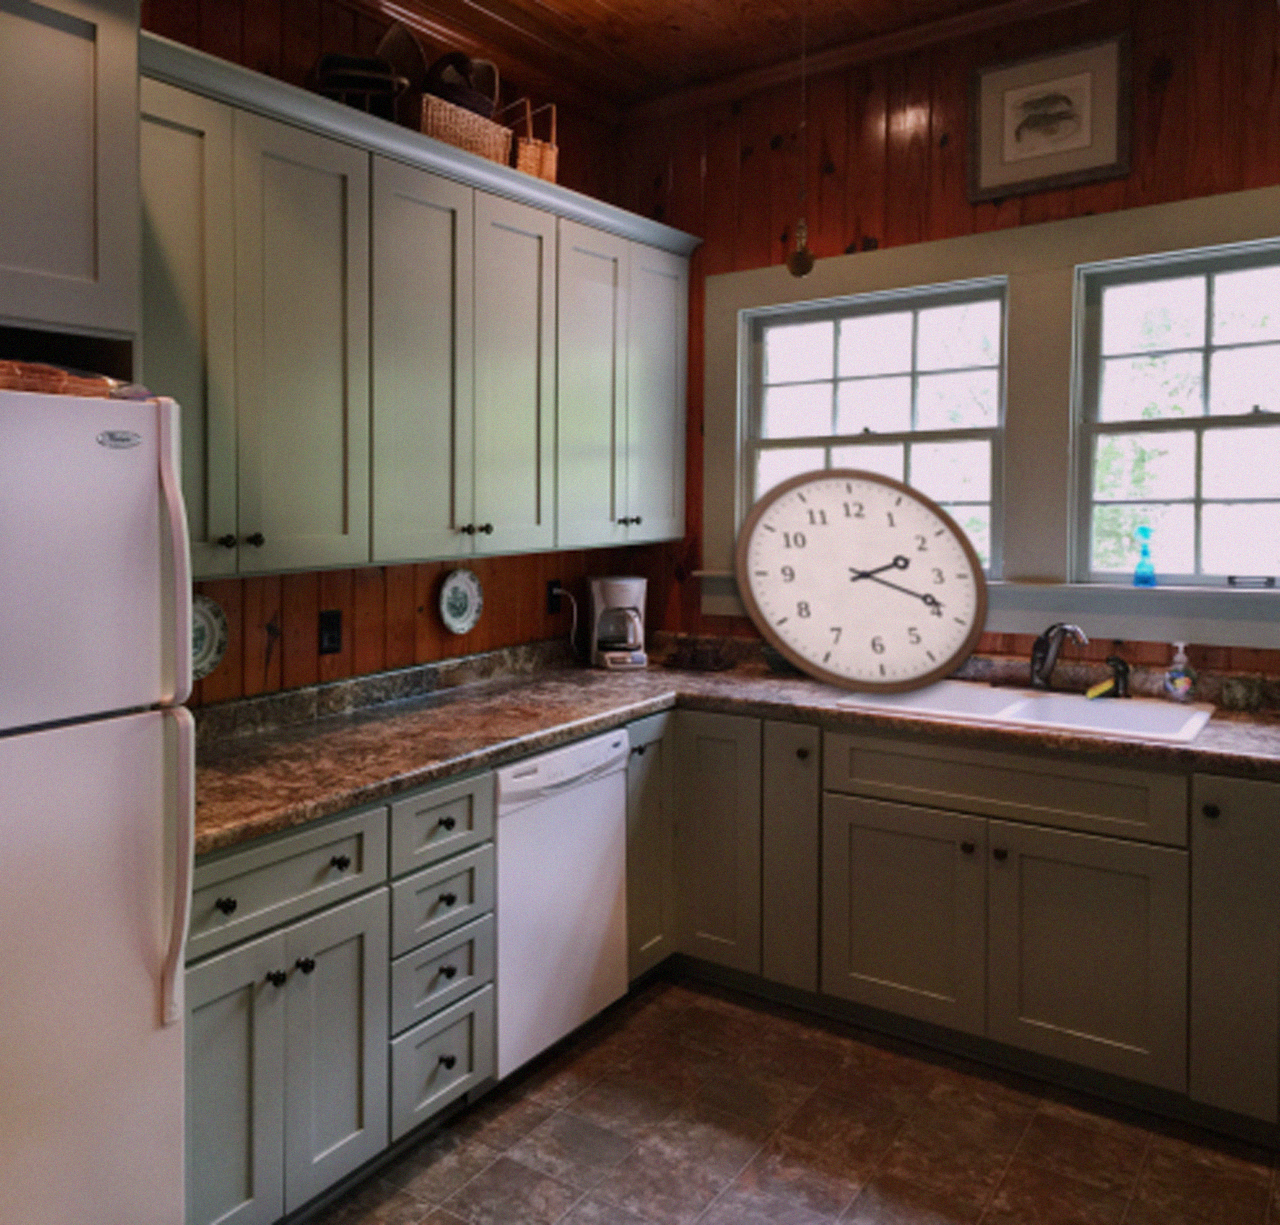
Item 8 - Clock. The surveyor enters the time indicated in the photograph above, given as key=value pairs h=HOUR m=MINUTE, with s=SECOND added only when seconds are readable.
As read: h=2 m=19
